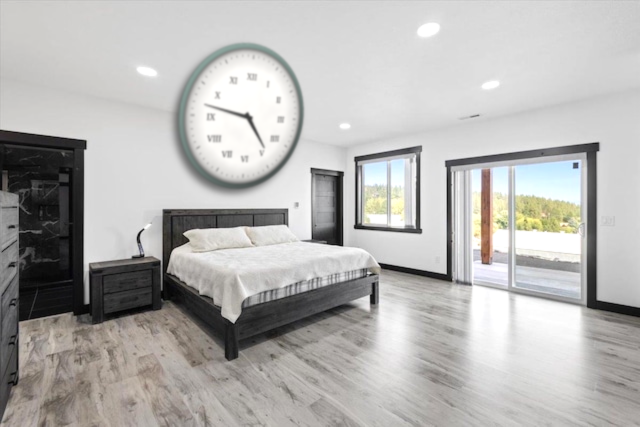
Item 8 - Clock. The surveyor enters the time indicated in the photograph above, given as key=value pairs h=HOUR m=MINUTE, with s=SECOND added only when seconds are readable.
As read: h=4 m=47
